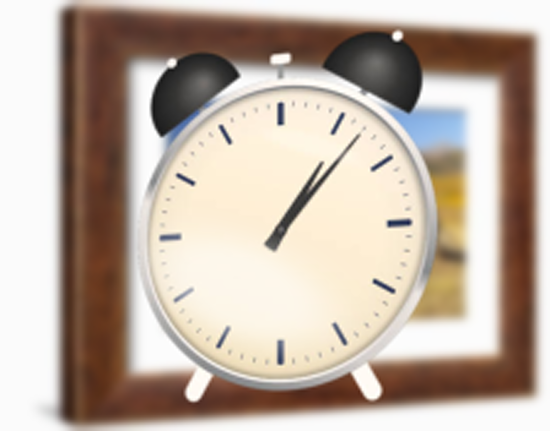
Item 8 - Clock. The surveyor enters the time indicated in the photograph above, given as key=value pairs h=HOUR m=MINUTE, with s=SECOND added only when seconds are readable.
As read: h=1 m=7
